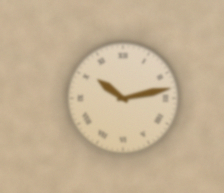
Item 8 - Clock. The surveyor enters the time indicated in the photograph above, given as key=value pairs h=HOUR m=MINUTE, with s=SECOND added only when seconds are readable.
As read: h=10 m=13
